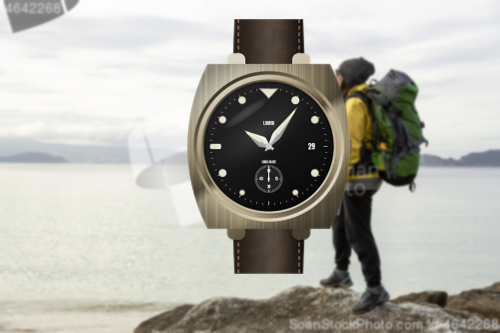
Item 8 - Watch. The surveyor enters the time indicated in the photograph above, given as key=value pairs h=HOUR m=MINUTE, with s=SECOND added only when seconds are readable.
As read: h=10 m=6
